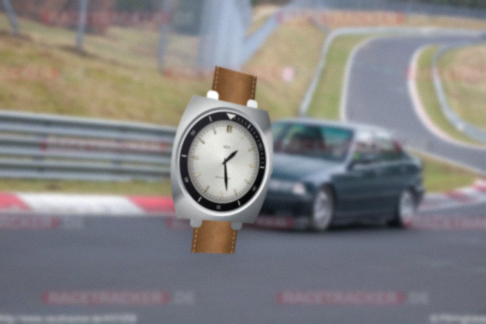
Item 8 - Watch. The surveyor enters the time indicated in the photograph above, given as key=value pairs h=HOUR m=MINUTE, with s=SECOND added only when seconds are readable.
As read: h=1 m=28
